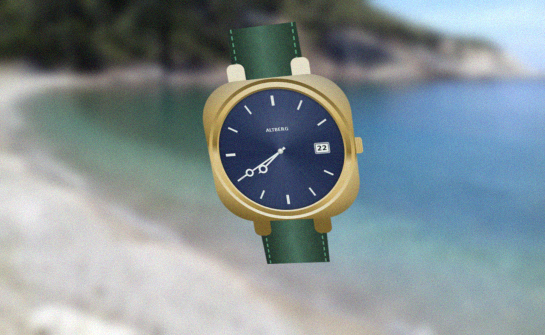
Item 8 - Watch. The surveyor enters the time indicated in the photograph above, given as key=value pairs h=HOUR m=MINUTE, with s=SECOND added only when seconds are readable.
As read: h=7 m=40
